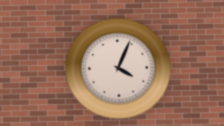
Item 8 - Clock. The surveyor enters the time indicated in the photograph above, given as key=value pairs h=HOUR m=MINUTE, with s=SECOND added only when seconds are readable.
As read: h=4 m=4
